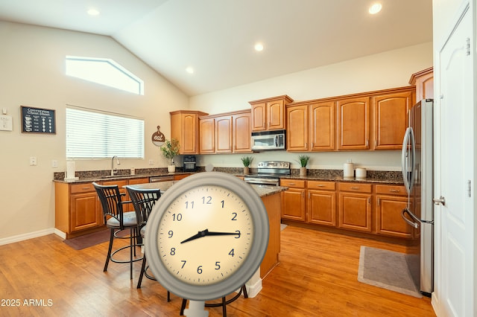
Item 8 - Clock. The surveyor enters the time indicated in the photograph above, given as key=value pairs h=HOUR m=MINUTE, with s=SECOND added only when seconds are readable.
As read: h=8 m=15
